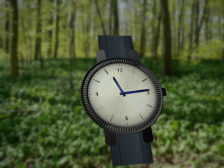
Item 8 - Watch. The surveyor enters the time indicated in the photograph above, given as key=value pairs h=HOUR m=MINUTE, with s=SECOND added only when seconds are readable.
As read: h=11 m=14
